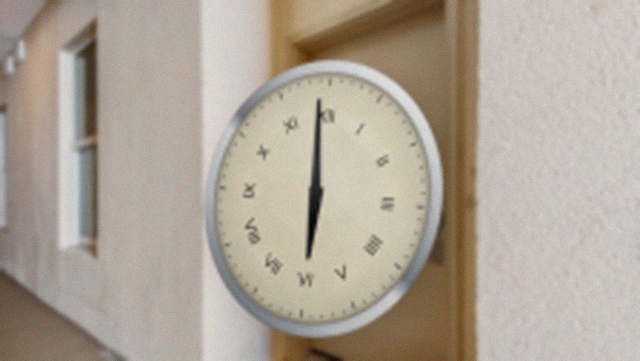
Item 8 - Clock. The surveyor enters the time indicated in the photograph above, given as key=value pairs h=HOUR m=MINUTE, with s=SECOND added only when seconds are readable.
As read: h=5 m=59
